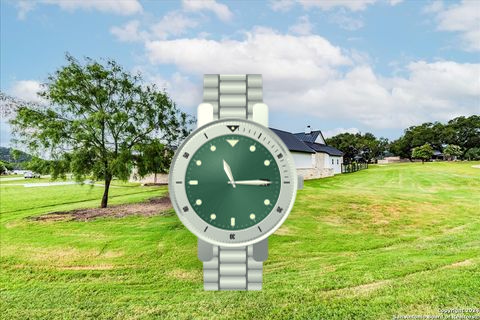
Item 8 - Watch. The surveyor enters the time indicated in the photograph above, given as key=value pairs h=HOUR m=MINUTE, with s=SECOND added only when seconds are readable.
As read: h=11 m=15
